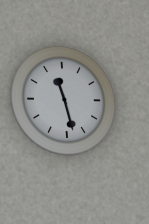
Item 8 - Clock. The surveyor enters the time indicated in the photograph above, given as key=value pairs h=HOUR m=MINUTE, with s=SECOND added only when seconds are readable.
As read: h=11 m=28
